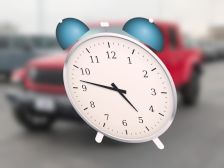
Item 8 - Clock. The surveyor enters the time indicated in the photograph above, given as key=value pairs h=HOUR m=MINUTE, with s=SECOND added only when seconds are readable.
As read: h=4 m=47
